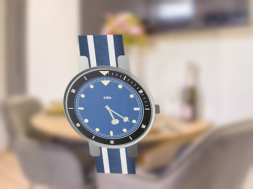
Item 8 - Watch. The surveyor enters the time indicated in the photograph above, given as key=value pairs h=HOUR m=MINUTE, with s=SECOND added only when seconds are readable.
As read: h=5 m=21
